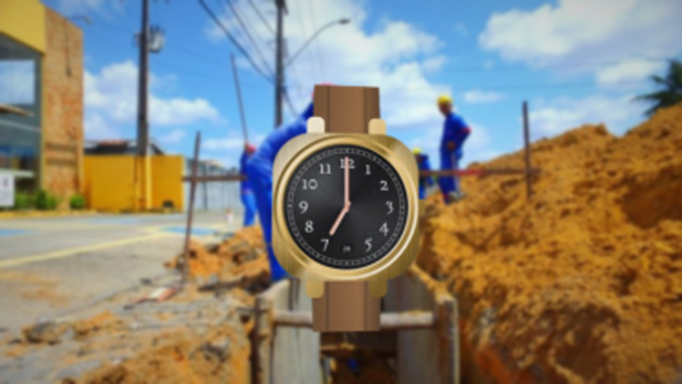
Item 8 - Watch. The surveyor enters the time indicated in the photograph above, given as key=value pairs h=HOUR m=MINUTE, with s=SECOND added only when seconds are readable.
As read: h=7 m=0
